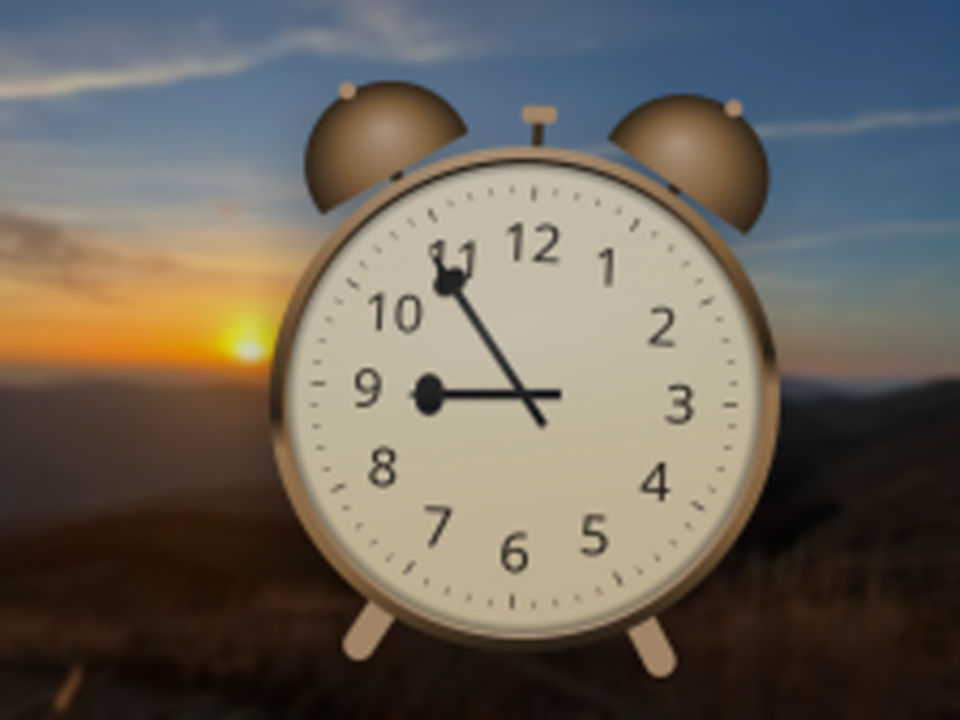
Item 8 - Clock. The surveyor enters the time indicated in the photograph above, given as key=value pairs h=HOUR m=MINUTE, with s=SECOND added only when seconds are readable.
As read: h=8 m=54
